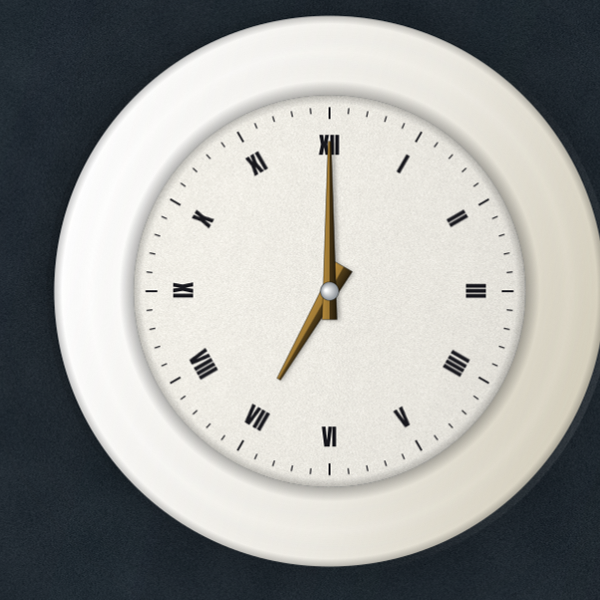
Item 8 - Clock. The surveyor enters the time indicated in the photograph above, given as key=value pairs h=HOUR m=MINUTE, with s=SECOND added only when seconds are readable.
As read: h=7 m=0
